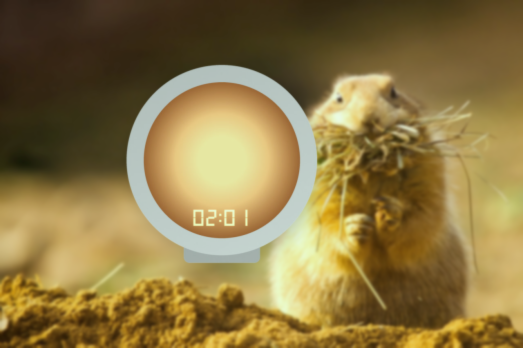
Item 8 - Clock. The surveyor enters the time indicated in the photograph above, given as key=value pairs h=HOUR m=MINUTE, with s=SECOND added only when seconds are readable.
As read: h=2 m=1
